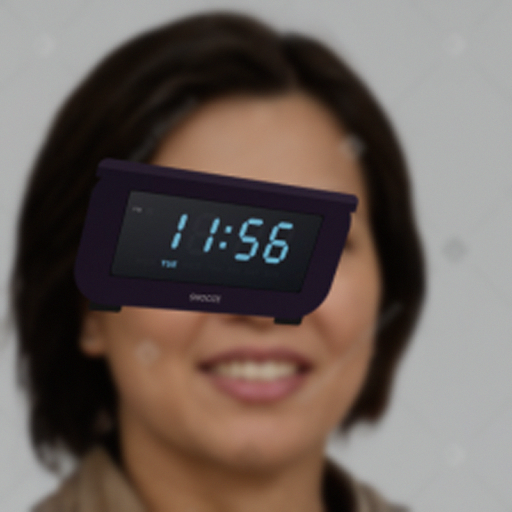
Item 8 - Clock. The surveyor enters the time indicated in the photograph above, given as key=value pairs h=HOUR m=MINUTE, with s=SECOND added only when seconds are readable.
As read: h=11 m=56
